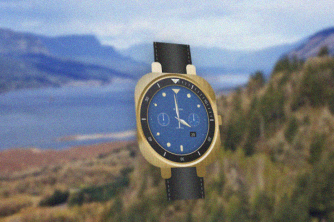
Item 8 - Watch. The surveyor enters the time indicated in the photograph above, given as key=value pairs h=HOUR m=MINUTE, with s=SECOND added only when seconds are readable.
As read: h=3 m=59
